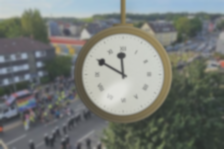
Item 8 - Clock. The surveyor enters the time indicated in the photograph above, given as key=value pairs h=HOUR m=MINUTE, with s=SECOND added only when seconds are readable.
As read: h=11 m=50
